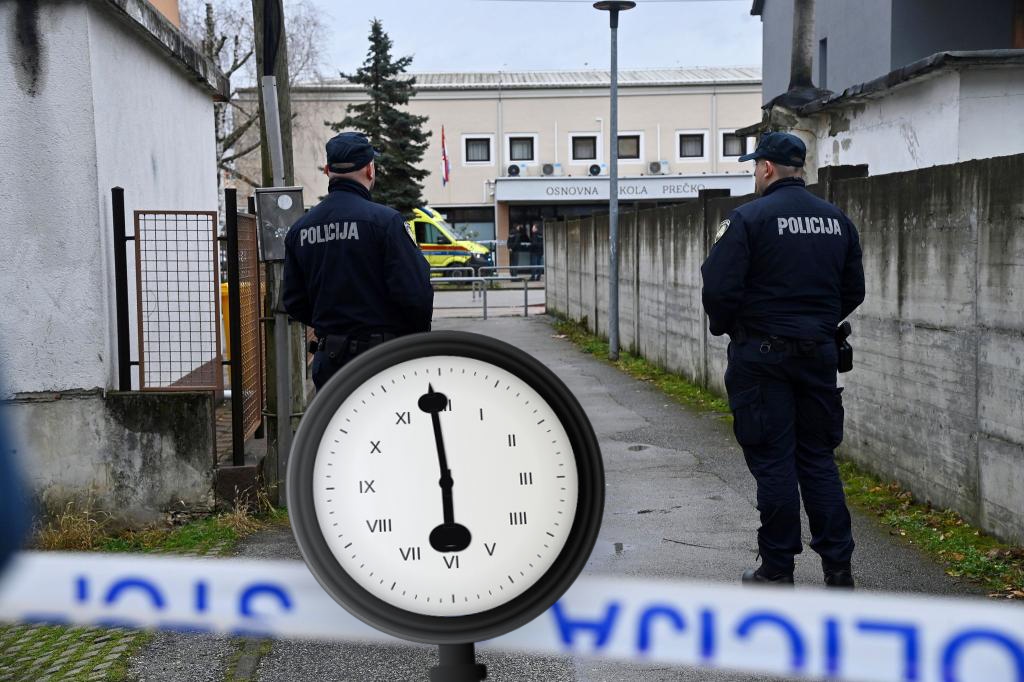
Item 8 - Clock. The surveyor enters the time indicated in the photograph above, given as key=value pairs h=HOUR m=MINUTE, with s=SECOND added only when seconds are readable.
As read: h=5 m=59
